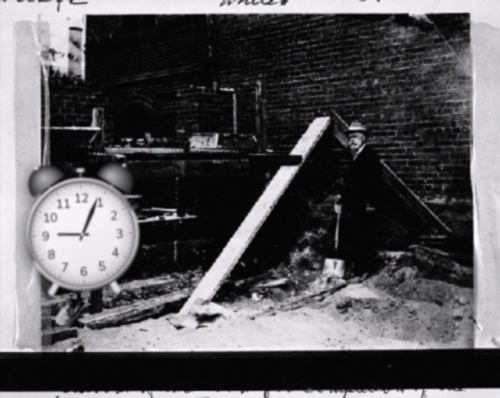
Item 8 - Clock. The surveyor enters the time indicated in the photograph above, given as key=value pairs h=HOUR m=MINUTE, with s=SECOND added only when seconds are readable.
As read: h=9 m=4
